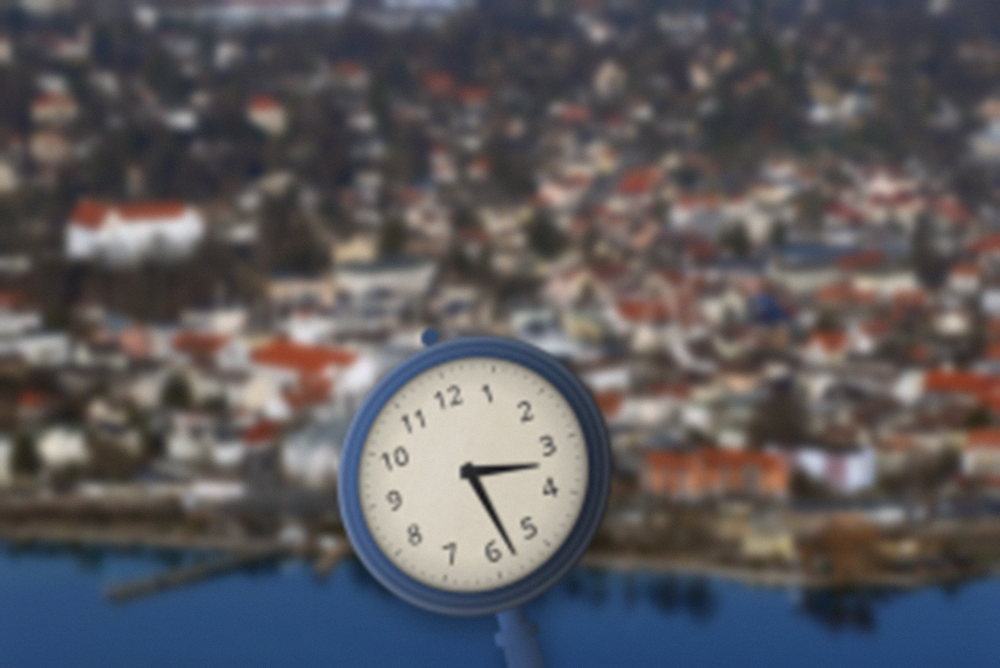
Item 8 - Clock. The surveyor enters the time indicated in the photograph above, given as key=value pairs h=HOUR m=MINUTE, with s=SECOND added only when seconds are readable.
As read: h=3 m=28
